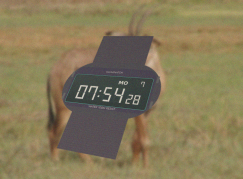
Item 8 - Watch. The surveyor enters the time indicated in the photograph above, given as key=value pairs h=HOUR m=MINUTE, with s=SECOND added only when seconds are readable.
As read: h=7 m=54 s=28
